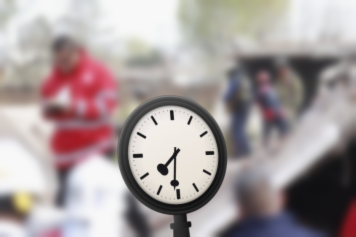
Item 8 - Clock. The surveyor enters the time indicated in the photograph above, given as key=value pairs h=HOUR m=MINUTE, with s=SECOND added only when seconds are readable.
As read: h=7 m=31
